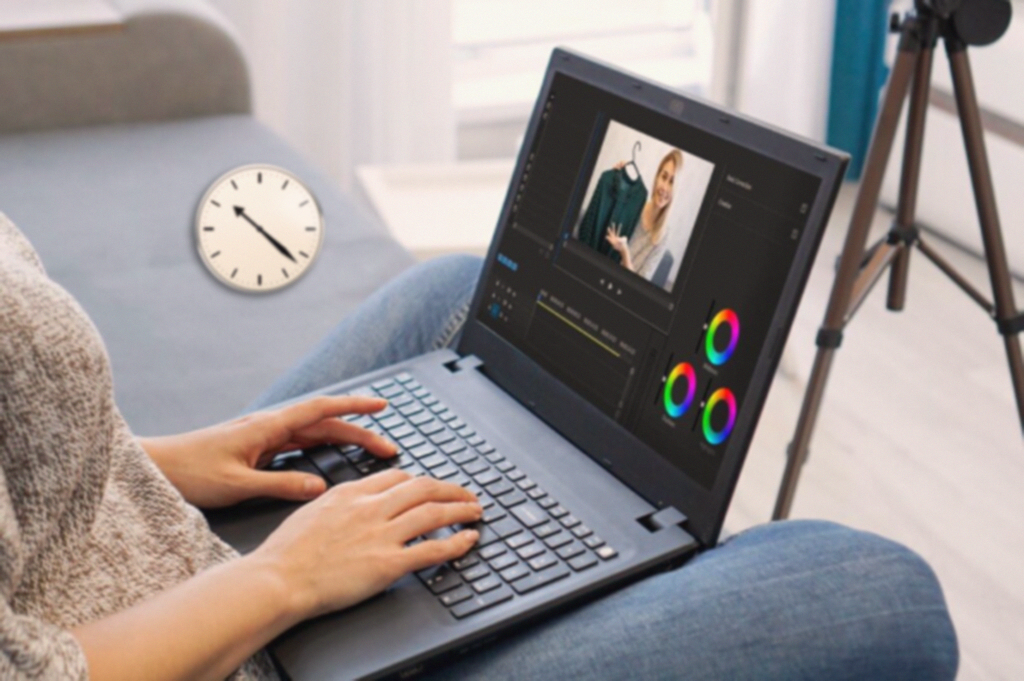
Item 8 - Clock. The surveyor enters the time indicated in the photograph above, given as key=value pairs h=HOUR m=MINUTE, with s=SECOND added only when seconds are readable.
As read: h=10 m=22
